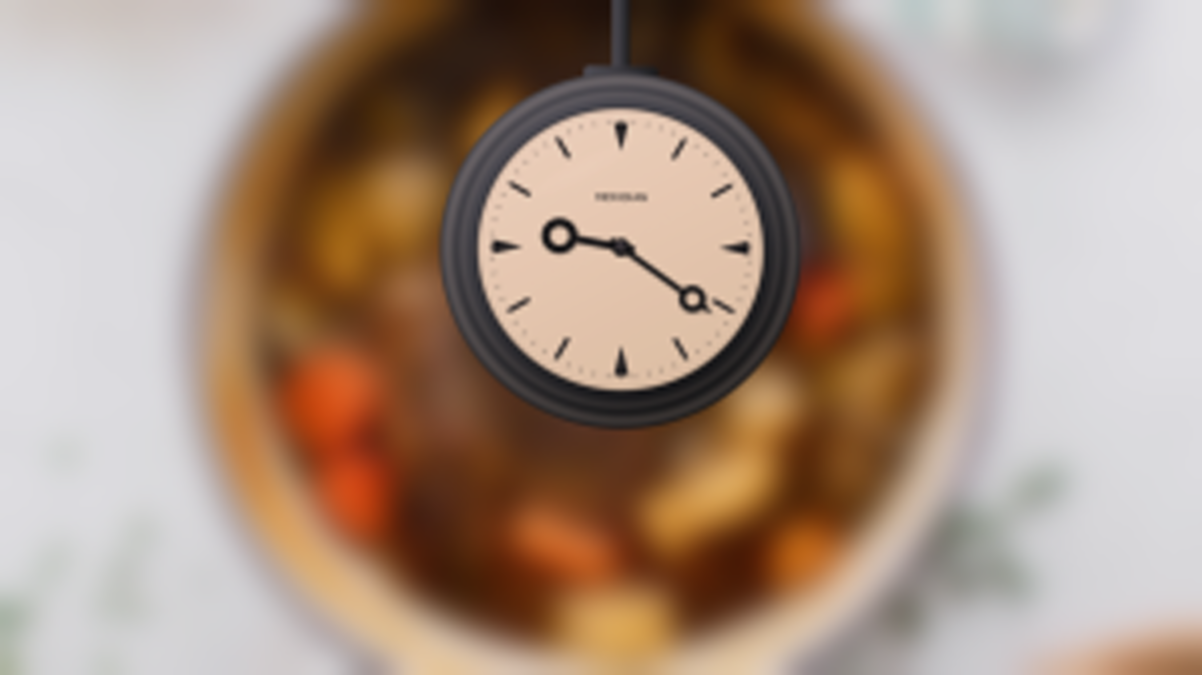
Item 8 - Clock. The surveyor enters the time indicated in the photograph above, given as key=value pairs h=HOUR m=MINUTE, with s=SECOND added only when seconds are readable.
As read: h=9 m=21
